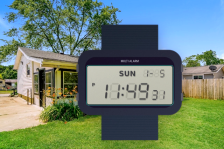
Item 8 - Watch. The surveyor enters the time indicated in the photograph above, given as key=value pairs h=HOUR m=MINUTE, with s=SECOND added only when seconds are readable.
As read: h=11 m=49 s=31
